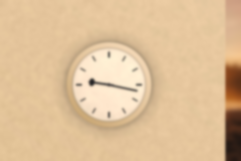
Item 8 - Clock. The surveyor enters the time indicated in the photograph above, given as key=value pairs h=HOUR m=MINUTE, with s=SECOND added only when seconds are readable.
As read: h=9 m=17
